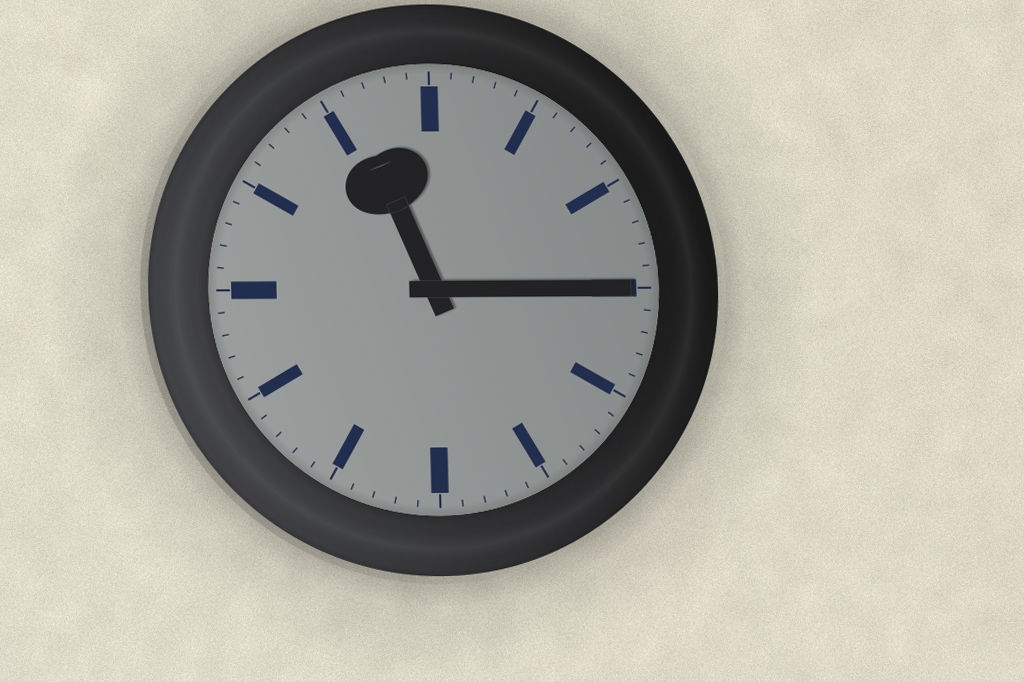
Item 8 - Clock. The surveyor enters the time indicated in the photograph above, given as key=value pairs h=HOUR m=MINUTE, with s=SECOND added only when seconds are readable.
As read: h=11 m=15
